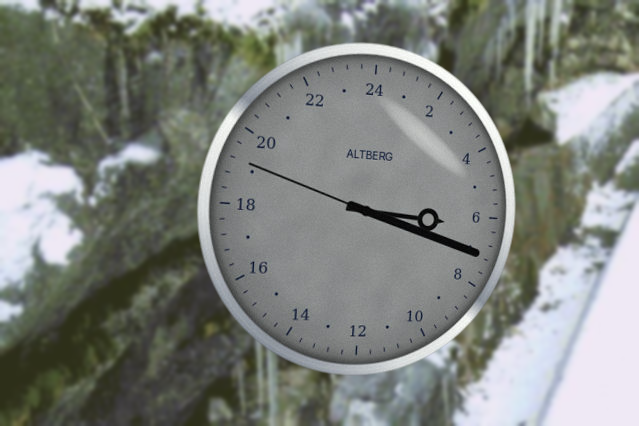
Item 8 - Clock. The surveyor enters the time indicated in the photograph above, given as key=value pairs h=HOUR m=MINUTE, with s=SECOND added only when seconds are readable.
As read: h=6 m=17 s=48
